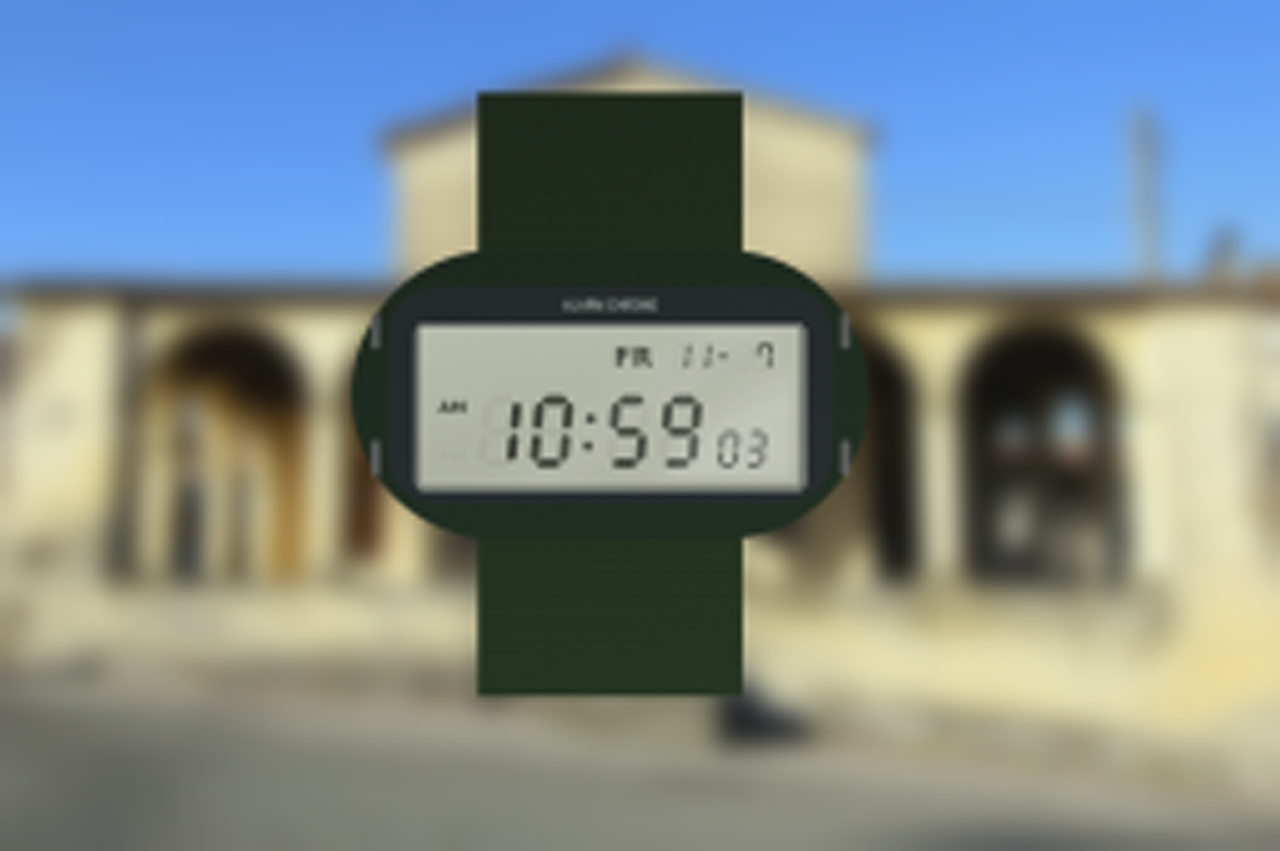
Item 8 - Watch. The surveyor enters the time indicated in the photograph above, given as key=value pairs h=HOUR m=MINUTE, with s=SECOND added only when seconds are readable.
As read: h=10 m=59 s=3
